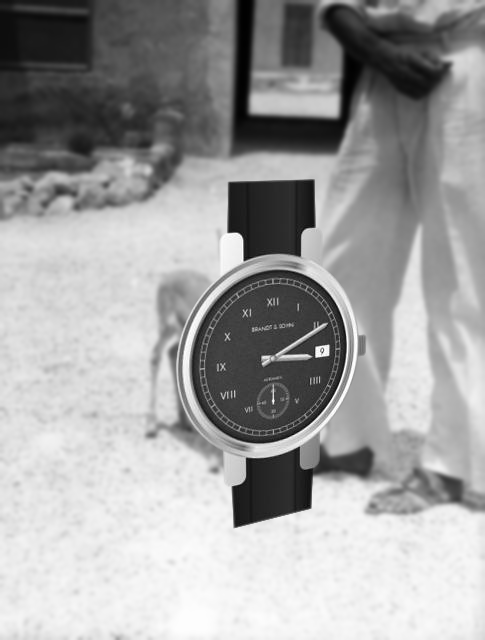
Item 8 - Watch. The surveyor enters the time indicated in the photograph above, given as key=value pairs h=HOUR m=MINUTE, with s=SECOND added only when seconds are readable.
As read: h=3 m=11
